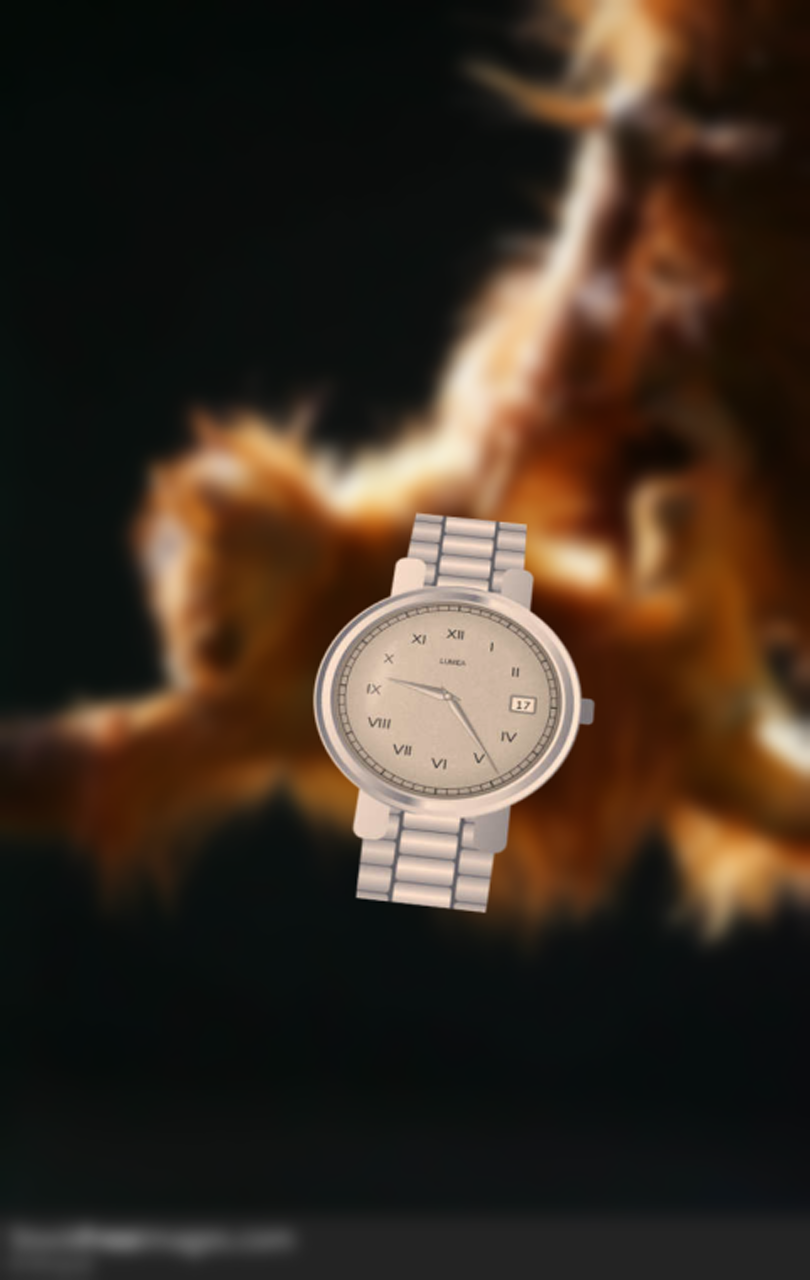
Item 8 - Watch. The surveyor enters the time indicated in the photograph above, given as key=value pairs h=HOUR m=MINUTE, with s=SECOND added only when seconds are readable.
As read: h=9 m=24
